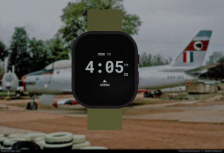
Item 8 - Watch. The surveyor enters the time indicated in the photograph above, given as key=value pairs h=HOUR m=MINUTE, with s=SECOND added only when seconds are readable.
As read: h=4 m=5
